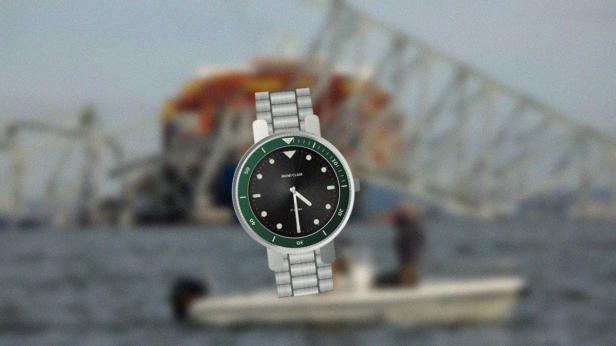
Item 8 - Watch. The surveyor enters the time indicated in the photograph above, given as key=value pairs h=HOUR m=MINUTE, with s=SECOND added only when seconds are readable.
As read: h=4 m=30
